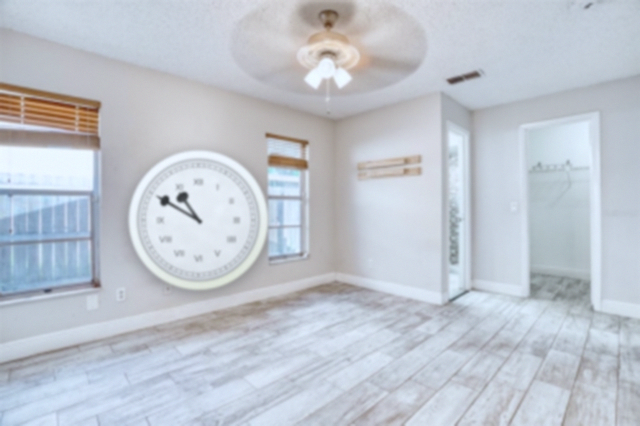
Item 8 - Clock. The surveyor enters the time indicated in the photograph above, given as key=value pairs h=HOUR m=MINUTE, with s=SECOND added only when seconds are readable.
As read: h=10 m=50
